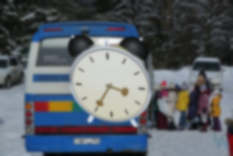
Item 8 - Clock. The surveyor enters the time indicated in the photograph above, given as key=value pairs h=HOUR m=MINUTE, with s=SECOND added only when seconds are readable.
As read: h=3 m=35
